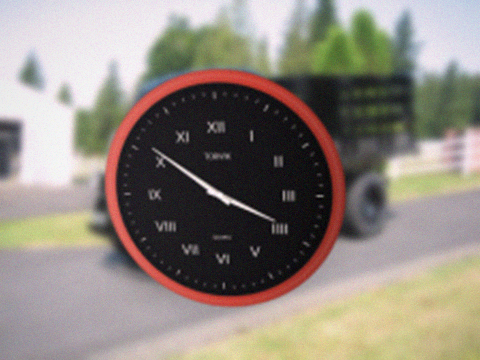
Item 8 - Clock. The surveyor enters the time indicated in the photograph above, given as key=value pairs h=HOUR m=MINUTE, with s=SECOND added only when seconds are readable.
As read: h=3 m=51
